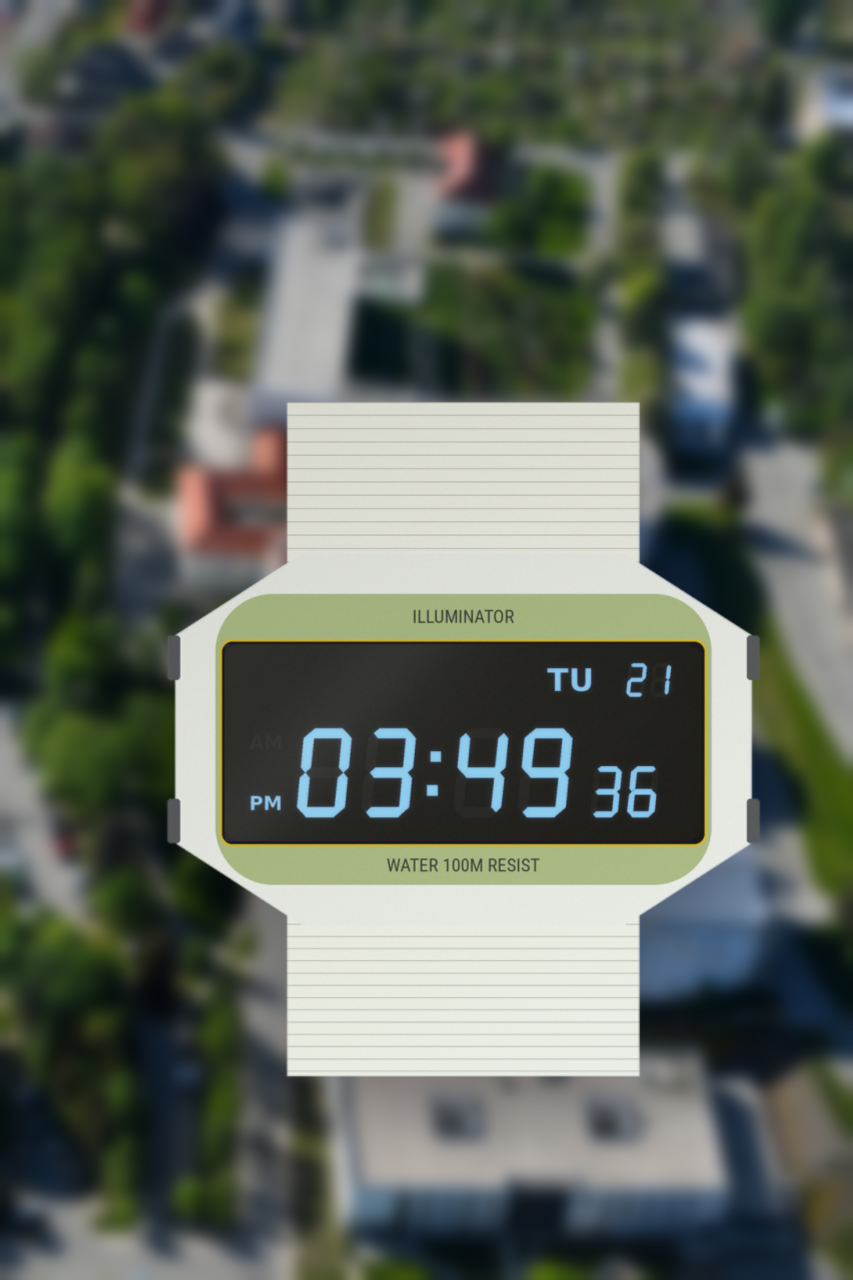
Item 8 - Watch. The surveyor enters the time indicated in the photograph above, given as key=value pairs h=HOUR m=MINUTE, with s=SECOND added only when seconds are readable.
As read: h=3 m=49 s=36
